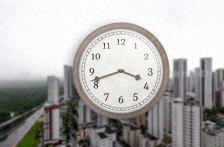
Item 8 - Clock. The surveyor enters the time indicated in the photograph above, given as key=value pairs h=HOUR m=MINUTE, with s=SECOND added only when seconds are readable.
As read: h=3 m=42
